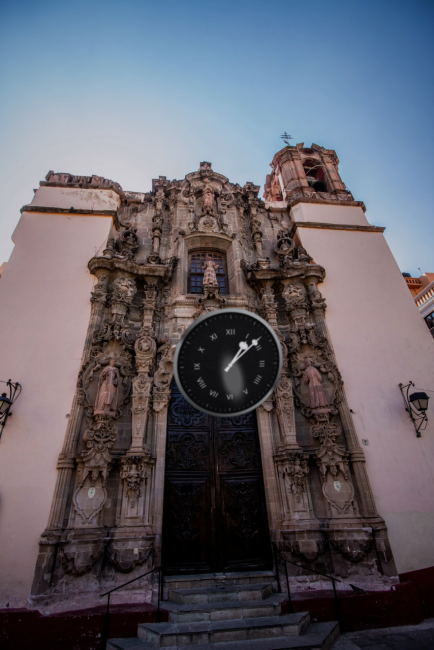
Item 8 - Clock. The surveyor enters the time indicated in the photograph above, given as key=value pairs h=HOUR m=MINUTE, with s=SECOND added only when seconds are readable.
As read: h=1 m=8
